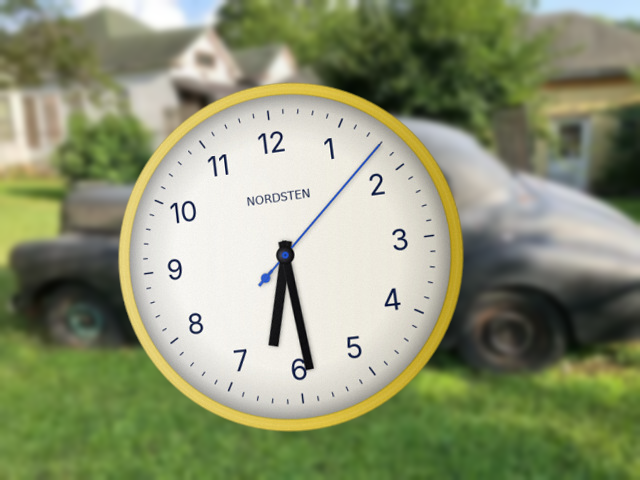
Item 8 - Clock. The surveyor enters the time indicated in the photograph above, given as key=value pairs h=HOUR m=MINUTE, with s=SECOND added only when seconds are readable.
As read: h=6 m=29 s=8
